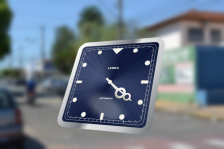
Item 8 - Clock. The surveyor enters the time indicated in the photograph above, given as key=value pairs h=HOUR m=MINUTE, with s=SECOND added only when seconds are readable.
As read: h=4 m=21
